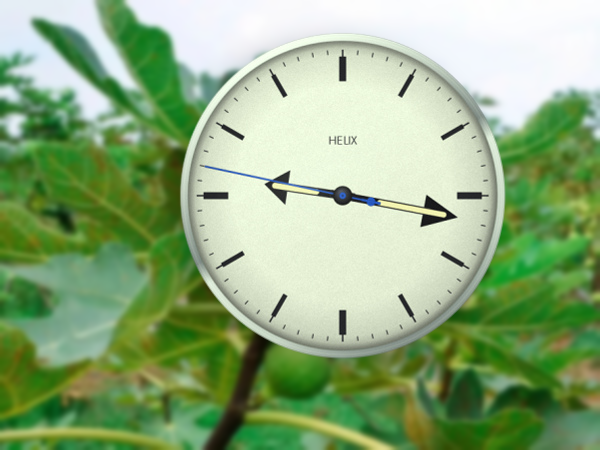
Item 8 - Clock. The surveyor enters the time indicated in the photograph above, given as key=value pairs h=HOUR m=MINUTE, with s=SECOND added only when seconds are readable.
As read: h=9 m=16 s=47
